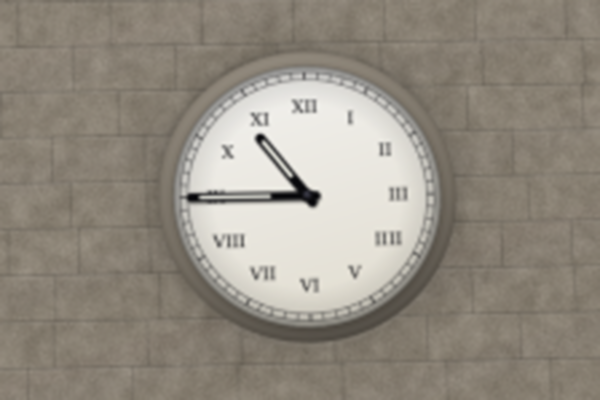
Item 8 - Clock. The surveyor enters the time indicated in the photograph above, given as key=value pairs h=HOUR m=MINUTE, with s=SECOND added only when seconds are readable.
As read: h=10 m=45
